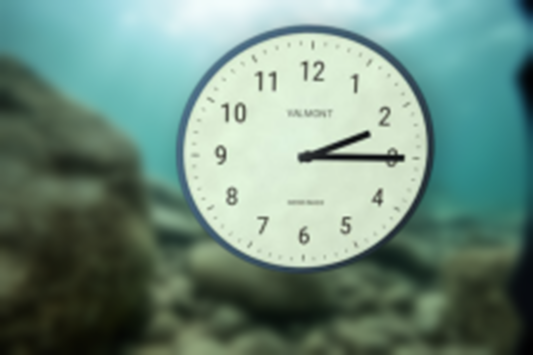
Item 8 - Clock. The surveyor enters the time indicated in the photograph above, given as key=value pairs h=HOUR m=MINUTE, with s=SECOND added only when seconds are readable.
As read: h=2 m=15
